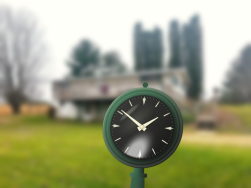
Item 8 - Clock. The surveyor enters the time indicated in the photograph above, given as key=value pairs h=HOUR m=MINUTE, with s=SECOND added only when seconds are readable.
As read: h=1 m=51
